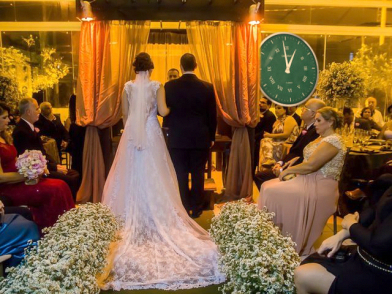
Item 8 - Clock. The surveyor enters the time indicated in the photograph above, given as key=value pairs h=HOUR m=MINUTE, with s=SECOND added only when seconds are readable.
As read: h=12 m=59
